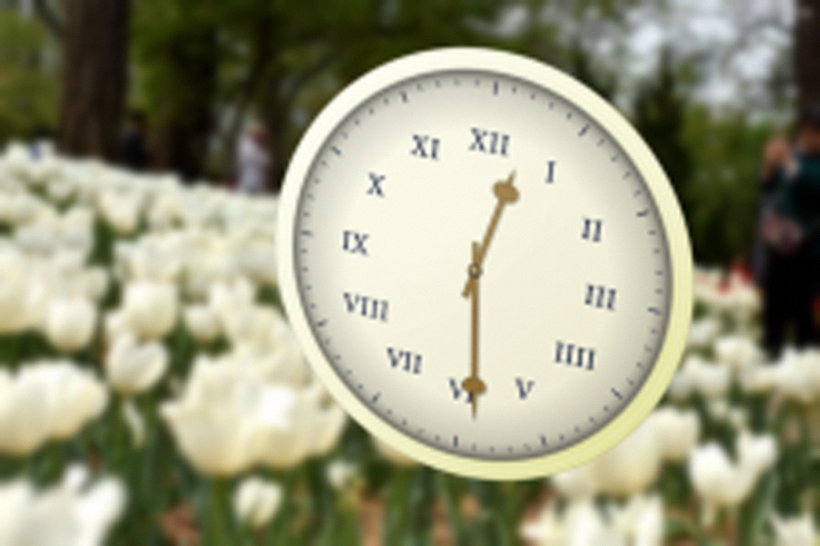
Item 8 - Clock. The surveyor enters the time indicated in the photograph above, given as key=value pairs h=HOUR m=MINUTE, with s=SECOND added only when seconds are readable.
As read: h=12 m=29
